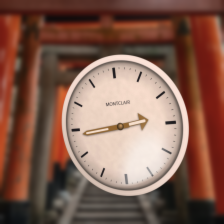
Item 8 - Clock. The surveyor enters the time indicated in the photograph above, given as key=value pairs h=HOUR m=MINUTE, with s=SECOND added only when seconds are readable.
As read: h=2 m=44
